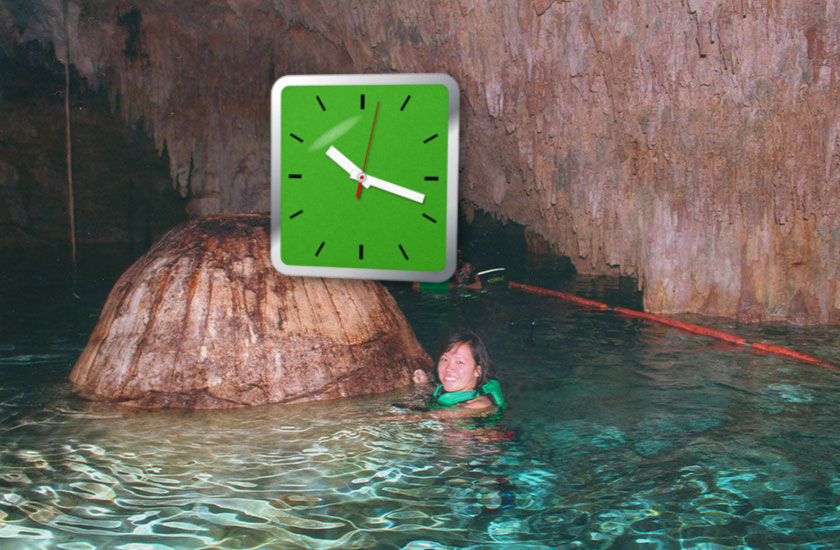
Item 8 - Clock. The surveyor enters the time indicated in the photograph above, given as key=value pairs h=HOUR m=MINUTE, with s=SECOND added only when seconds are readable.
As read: h=10 m=18 s=2
